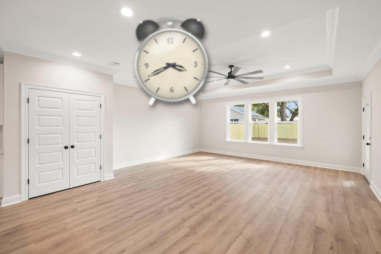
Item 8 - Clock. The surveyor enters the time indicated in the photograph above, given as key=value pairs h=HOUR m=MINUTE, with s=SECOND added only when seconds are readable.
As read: h=3 m=41
